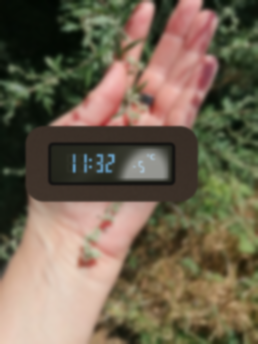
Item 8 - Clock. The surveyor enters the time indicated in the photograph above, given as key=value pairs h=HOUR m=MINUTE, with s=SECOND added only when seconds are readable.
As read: h=11 m=32
